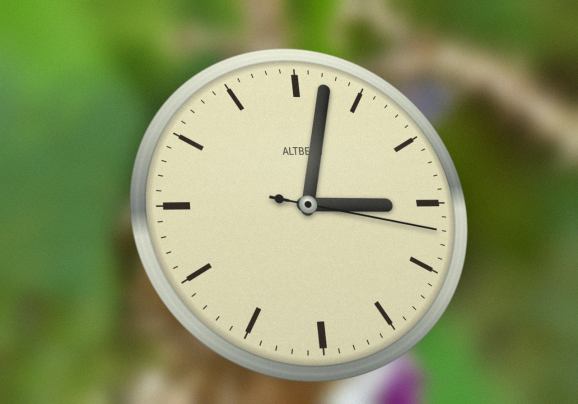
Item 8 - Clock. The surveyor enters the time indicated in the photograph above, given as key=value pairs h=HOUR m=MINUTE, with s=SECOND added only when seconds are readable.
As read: h=3 m=2 s=17
